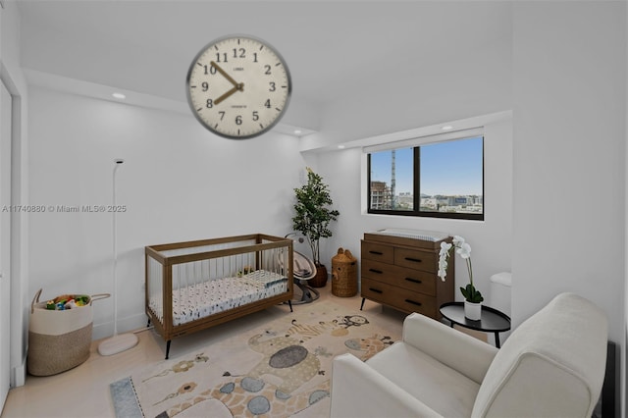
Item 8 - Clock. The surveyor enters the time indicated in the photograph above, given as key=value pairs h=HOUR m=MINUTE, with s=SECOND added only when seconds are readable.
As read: h=7 m=52
